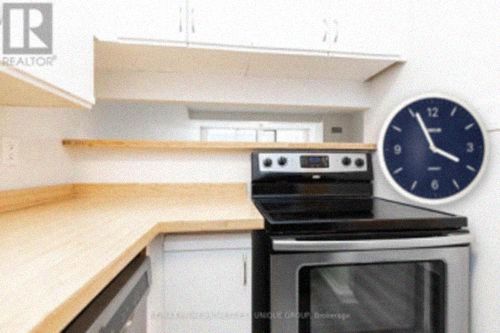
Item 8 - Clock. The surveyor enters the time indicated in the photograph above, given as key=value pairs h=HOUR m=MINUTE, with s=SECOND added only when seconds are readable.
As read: h=3 m=56
